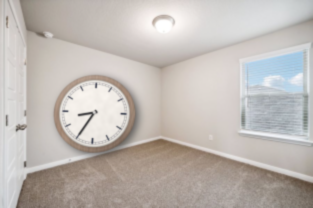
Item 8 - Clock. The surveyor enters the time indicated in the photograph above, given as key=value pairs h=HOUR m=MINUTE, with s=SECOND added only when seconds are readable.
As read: h=8 m=35
